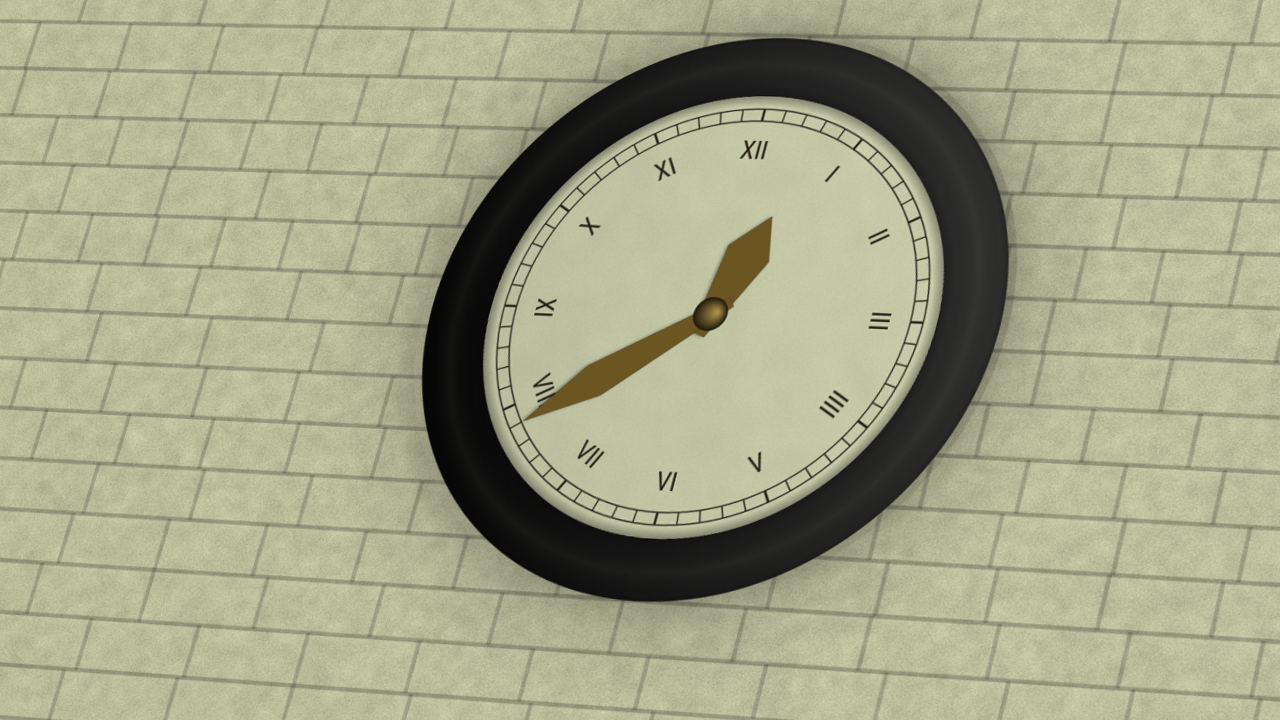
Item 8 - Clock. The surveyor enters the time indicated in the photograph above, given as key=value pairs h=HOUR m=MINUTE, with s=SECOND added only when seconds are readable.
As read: h=12 m=39
